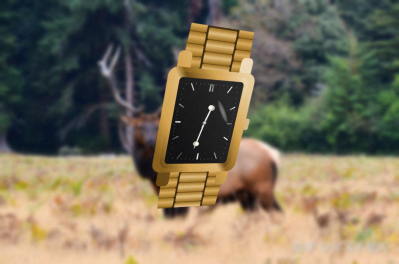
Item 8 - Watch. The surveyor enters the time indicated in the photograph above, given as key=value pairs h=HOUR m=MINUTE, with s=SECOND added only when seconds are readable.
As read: h=12 m=32
